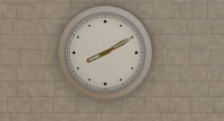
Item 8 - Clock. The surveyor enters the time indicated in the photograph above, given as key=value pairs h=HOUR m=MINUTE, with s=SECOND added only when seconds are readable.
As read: h=8 m=10
